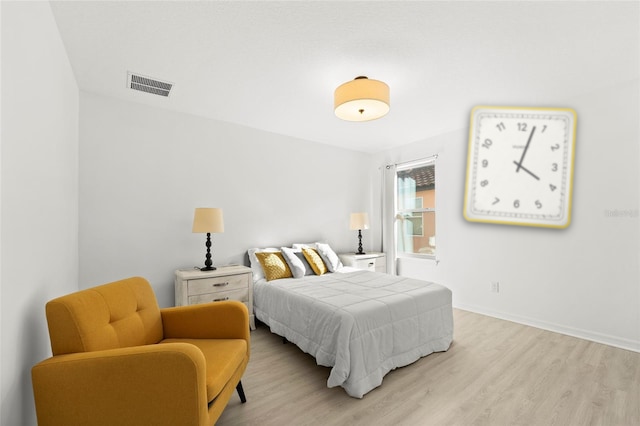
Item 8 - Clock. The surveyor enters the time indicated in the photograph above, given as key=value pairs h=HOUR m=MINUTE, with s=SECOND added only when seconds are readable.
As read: h=4 m=3
